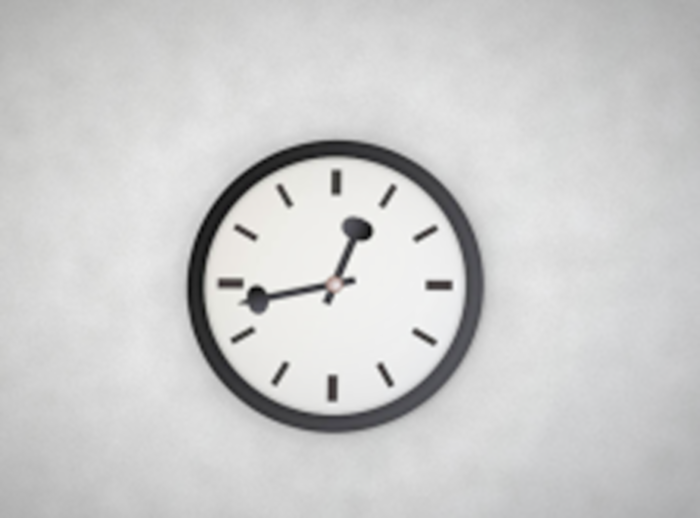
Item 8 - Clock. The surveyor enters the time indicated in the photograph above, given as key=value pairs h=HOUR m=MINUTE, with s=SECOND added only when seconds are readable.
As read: h=12 m=43
